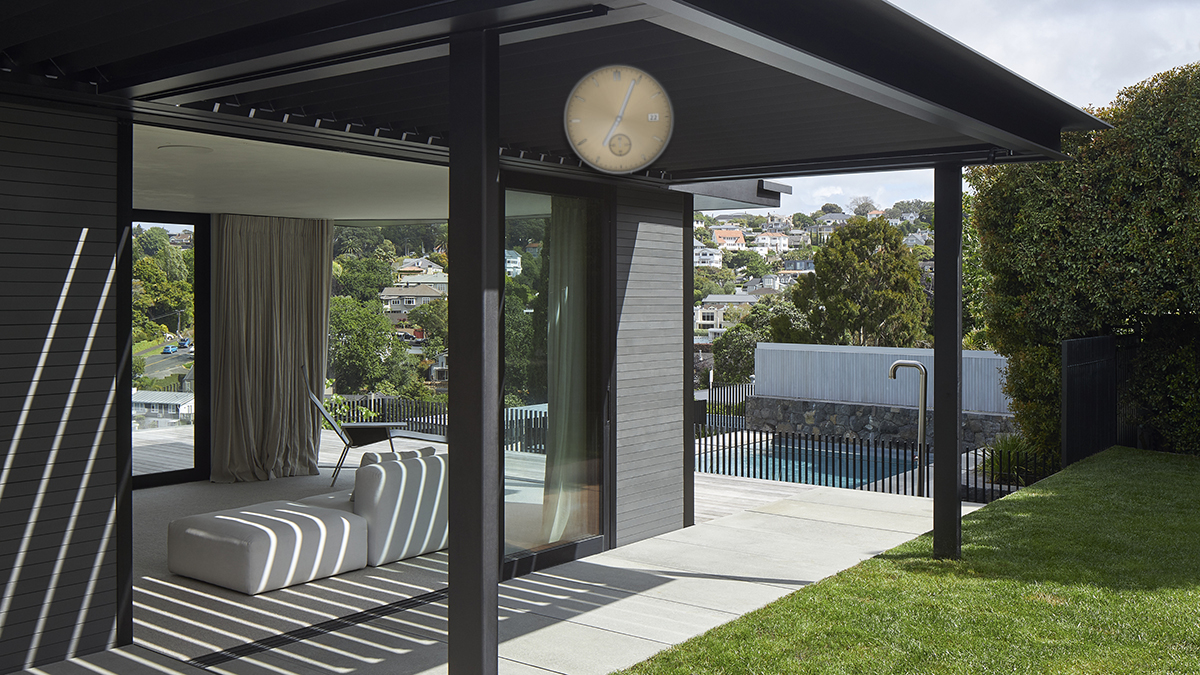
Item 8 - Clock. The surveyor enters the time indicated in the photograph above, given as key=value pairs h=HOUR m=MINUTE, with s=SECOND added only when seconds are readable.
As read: h=7 m=4
